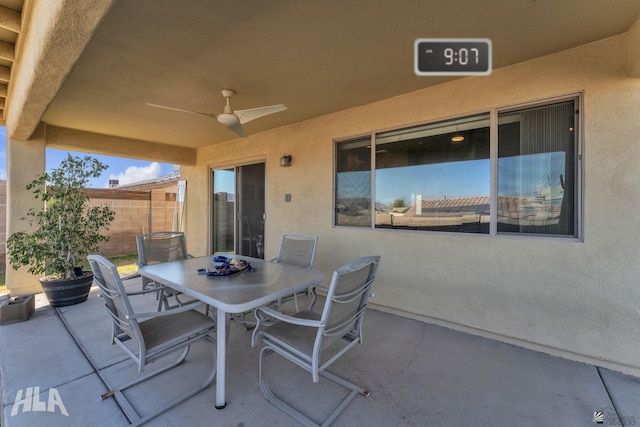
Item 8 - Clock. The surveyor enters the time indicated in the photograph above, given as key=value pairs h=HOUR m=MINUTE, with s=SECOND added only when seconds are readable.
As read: h=9 m=7
